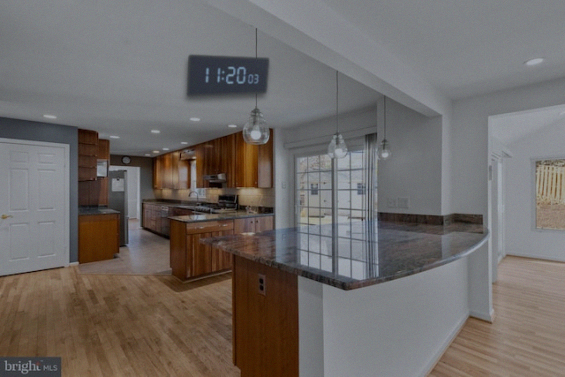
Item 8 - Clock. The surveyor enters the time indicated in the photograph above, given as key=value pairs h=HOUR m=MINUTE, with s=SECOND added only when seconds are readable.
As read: h=11 m=20 s=3
